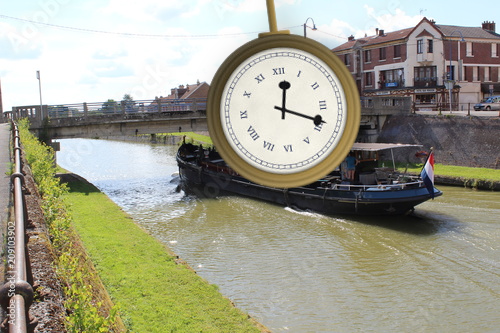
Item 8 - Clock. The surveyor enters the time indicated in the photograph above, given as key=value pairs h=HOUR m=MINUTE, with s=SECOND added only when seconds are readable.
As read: h=12 m=19
